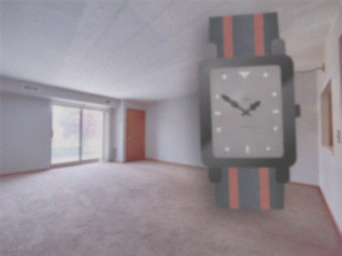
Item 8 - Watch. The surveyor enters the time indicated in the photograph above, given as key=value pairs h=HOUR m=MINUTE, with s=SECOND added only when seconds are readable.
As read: h=1 m=51
